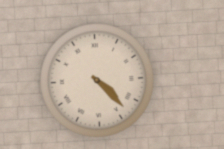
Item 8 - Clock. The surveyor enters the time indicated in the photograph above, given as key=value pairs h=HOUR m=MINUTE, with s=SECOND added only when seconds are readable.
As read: h=4 m=23
